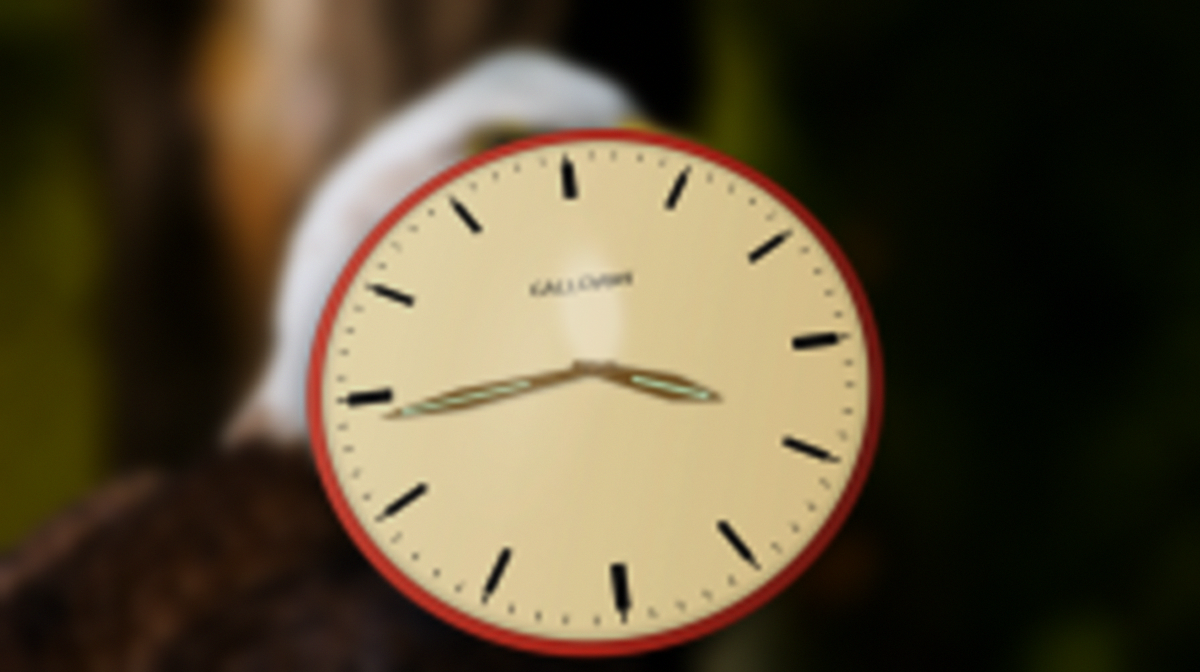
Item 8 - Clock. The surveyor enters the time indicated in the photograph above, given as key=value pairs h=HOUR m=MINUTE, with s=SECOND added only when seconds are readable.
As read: h=3 m=44
